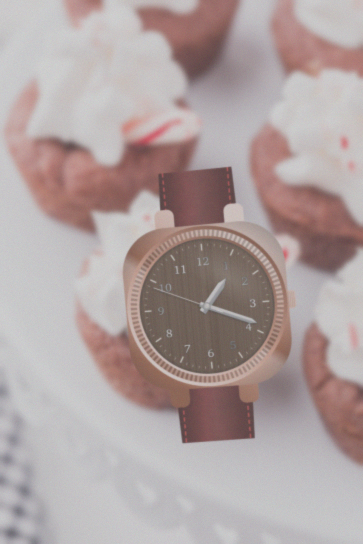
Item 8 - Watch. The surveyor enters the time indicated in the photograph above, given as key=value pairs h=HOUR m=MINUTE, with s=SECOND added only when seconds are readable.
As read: h=1 m=18 s=49
